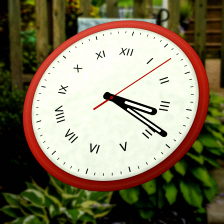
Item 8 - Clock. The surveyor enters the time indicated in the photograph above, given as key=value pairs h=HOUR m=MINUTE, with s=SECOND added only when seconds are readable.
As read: h=3 m=19 s=7
